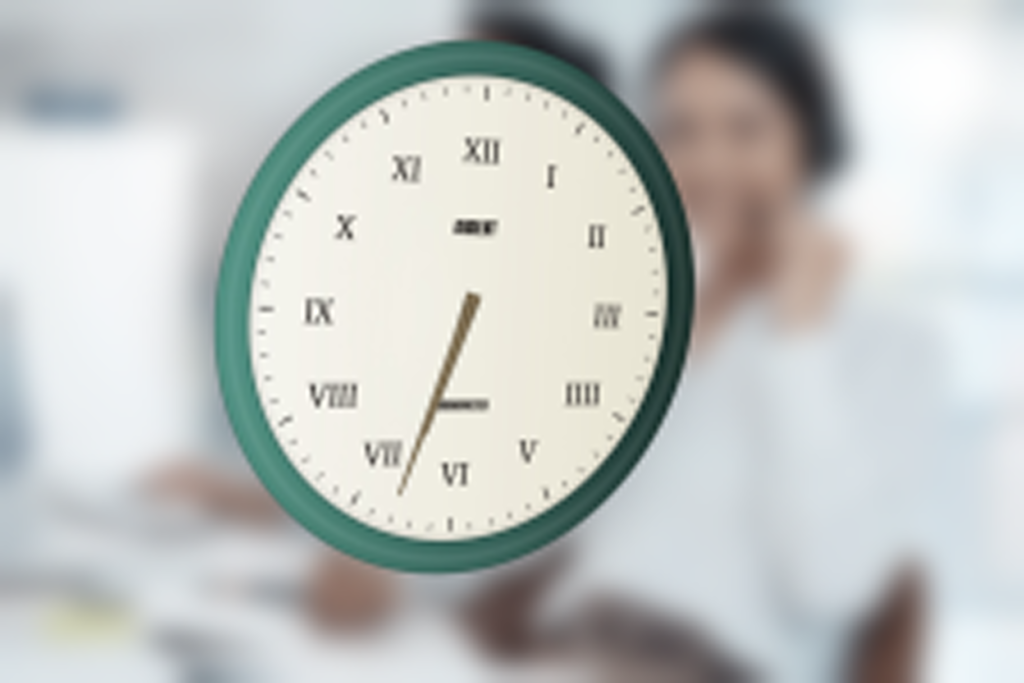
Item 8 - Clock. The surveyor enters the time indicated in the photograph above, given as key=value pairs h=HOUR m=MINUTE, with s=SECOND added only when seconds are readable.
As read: h=6 m=33
